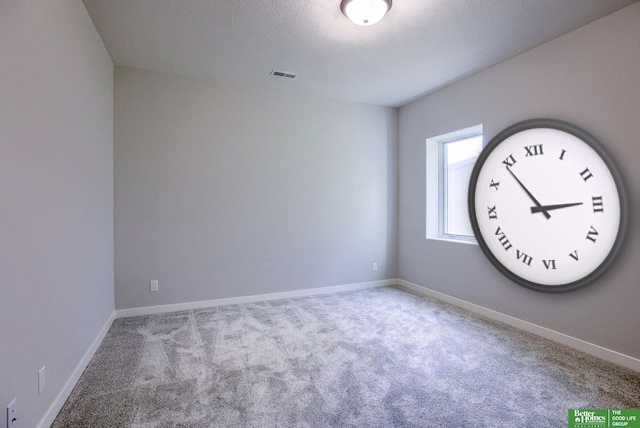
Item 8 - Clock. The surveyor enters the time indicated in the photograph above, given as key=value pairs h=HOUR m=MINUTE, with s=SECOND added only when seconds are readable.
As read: h=2 m=54
